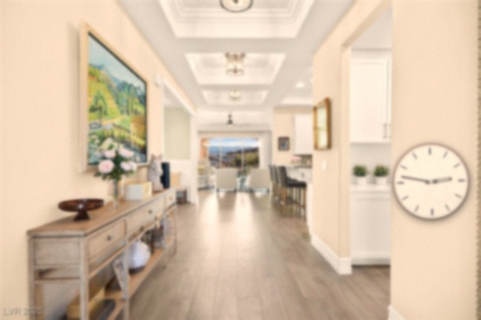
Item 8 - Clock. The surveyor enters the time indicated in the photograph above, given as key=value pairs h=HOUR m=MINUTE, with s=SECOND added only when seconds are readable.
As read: h=2 m=47
